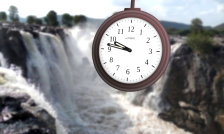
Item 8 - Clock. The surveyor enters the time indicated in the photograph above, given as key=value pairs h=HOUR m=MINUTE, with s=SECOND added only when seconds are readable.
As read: h=9 m=47
